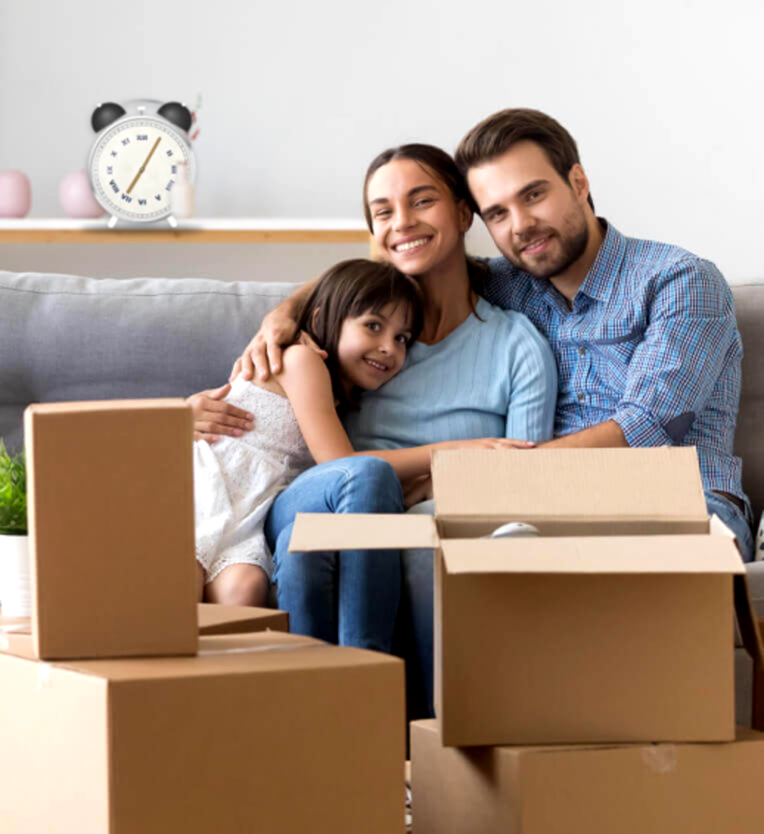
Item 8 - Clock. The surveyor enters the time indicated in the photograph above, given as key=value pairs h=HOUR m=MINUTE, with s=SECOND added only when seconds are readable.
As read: h=7 m=5
